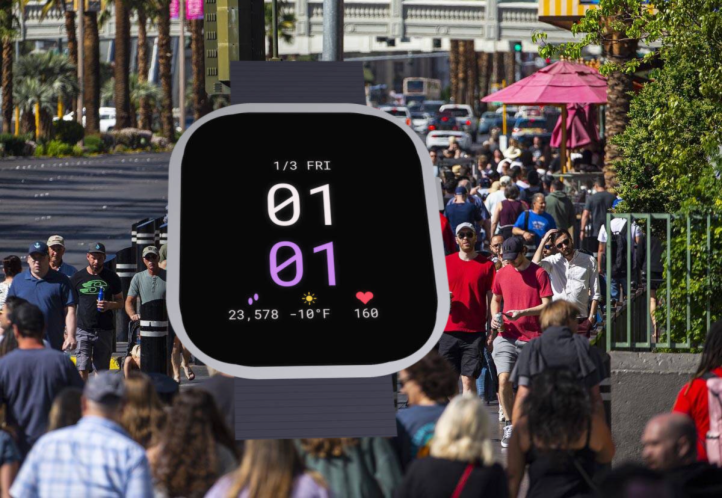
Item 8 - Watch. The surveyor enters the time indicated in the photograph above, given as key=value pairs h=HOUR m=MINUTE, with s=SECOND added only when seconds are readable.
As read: h=1 m=1
